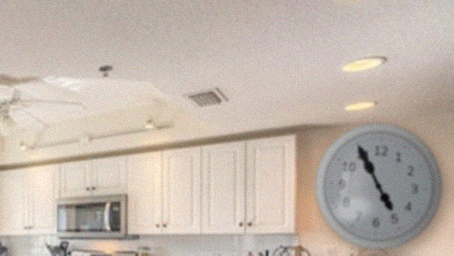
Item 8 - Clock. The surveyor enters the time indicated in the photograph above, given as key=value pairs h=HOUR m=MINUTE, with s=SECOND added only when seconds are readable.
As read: h=4 m=55
